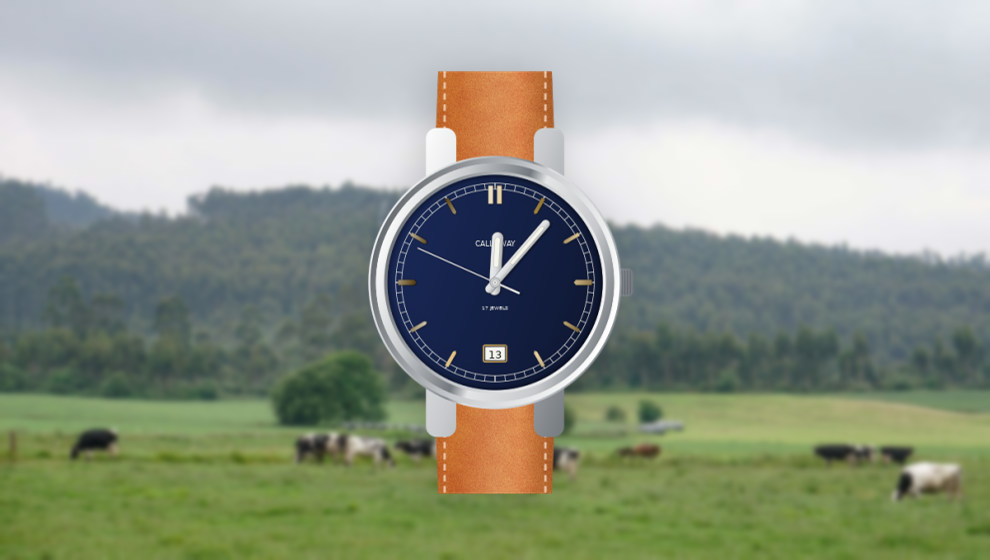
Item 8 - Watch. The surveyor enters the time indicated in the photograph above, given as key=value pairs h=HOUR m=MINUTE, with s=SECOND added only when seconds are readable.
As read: h=12 m=6 s=49
